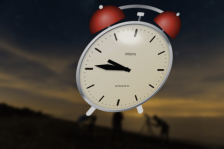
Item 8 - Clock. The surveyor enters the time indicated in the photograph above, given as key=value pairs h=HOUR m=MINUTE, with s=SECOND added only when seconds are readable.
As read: h=9 m=46
